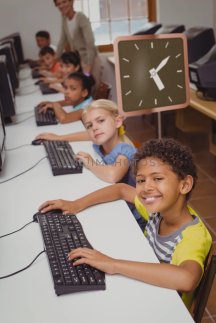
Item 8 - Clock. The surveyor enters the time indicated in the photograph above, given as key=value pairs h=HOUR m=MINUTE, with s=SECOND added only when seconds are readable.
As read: h=5 m=8
